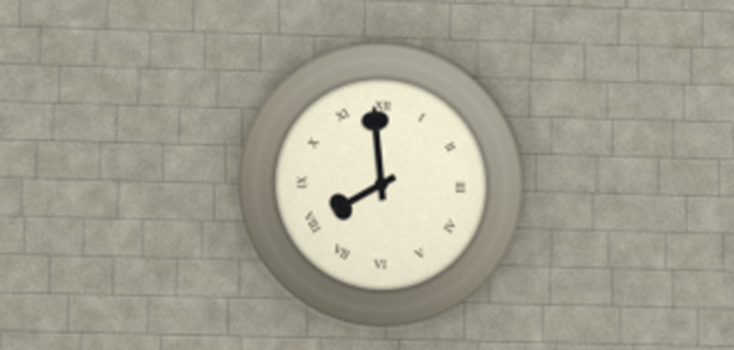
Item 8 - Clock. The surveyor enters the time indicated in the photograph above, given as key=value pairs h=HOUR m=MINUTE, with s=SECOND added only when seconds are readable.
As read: h=7 m=59
